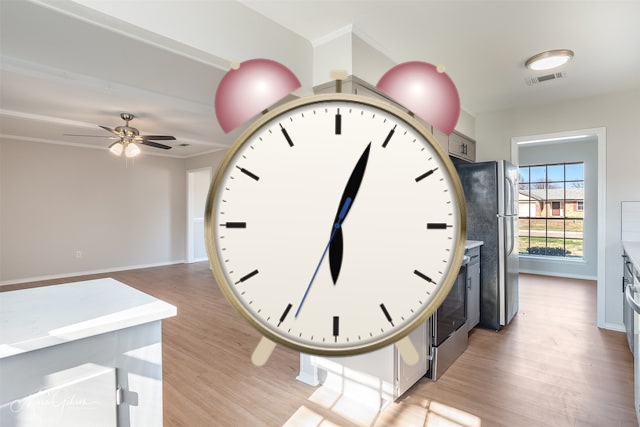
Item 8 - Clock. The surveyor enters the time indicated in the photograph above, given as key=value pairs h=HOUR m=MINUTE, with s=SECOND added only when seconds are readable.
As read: h=6 m=3 s=34
